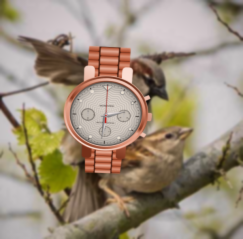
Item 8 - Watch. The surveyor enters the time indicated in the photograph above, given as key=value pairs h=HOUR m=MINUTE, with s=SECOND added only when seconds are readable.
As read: h=2 m=31
